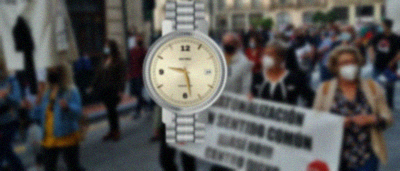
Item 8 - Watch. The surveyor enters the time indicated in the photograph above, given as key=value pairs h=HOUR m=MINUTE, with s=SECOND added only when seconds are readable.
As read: h=9 m=28
